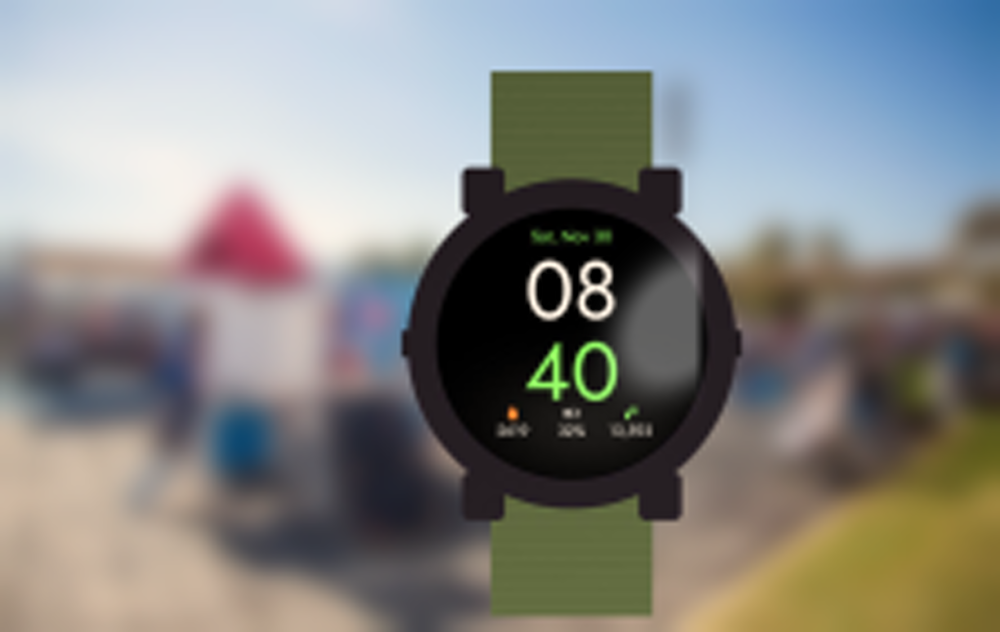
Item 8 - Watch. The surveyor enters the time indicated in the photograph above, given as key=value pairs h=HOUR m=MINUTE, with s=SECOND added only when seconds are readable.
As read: h=8 m=40
